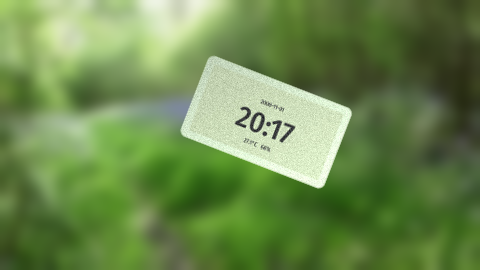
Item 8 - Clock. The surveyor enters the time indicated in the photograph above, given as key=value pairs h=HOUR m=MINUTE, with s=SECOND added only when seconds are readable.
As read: h=20 m=17
